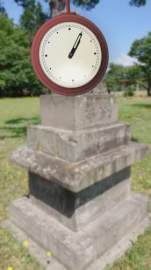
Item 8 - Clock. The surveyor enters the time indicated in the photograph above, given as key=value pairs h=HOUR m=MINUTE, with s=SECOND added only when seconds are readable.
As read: h=1 m=5
